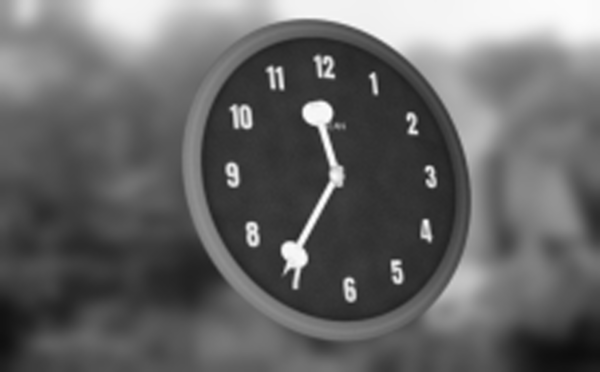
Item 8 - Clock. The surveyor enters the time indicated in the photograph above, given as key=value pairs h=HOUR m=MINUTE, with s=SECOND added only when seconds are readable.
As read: h=11 m=36
